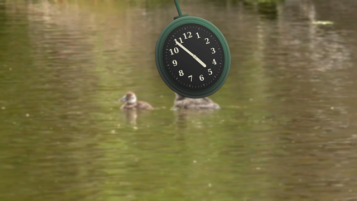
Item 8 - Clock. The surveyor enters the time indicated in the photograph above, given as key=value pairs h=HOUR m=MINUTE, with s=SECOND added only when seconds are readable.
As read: h=4 m=54
